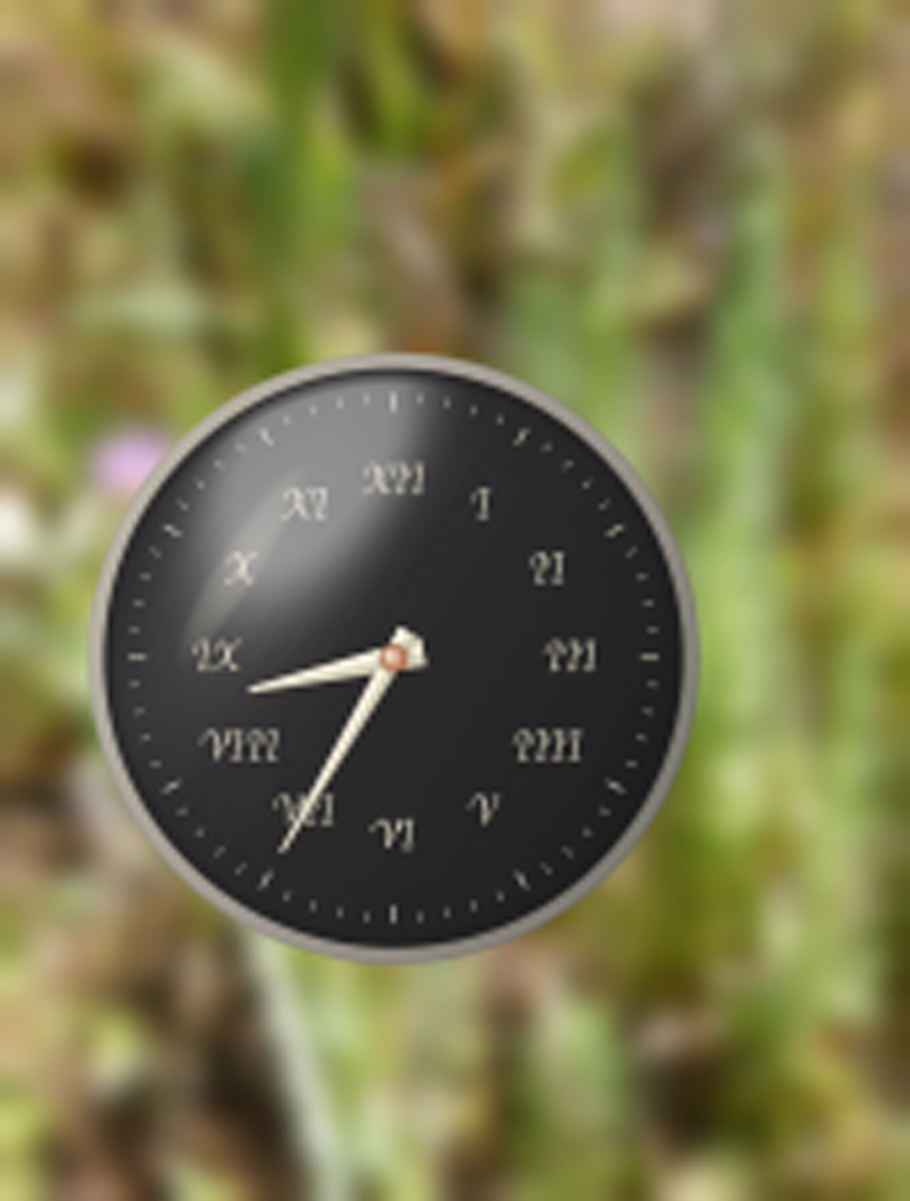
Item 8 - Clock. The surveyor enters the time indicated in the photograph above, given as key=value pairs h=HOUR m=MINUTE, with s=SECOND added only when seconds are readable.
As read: h=8 m=35
